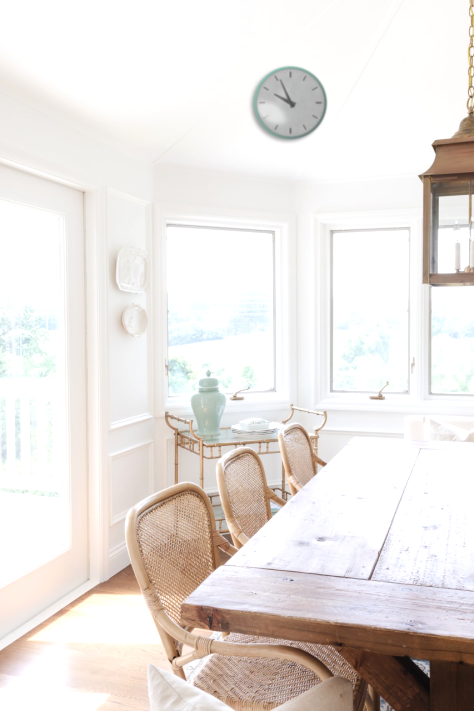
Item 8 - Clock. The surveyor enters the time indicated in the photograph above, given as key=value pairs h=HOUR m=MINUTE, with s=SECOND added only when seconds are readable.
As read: h=9 m=56
